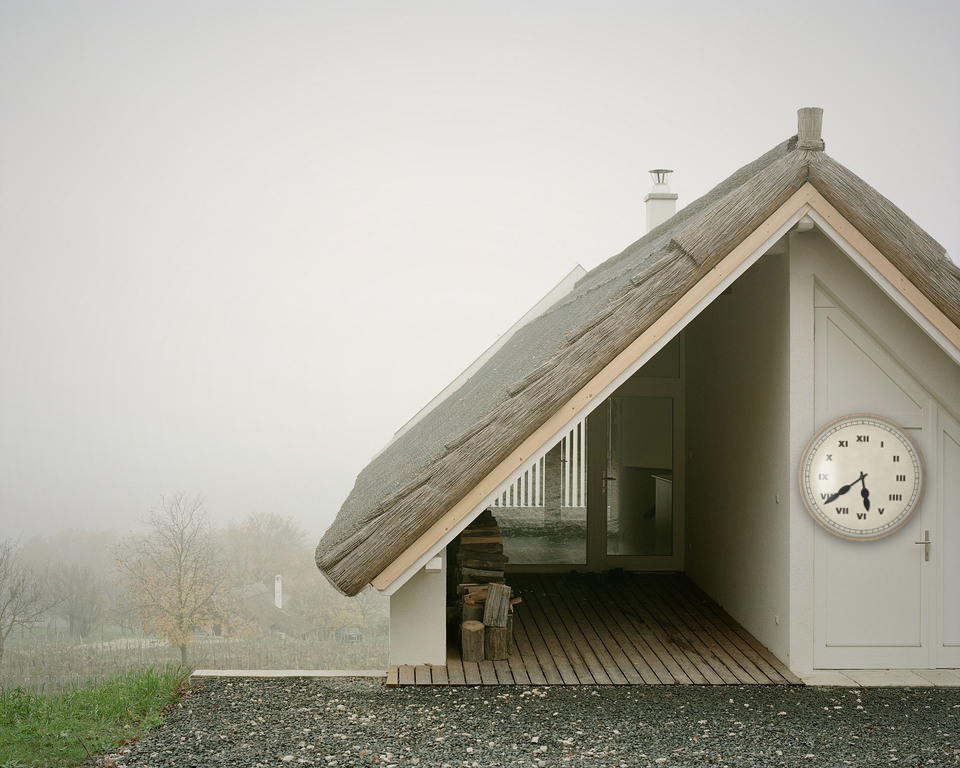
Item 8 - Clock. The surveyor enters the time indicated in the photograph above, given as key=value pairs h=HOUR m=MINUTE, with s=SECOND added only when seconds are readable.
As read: h=5 m=39
